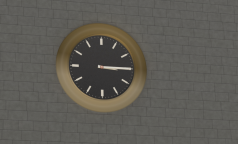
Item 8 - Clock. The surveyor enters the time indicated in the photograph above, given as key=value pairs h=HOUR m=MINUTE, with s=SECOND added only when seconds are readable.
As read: h=3 m=15
